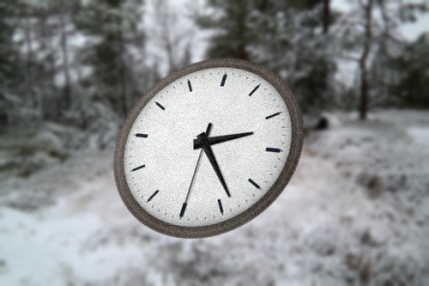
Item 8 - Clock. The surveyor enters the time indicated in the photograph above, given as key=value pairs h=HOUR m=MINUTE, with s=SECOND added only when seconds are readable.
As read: h=2 m=23 s=30
